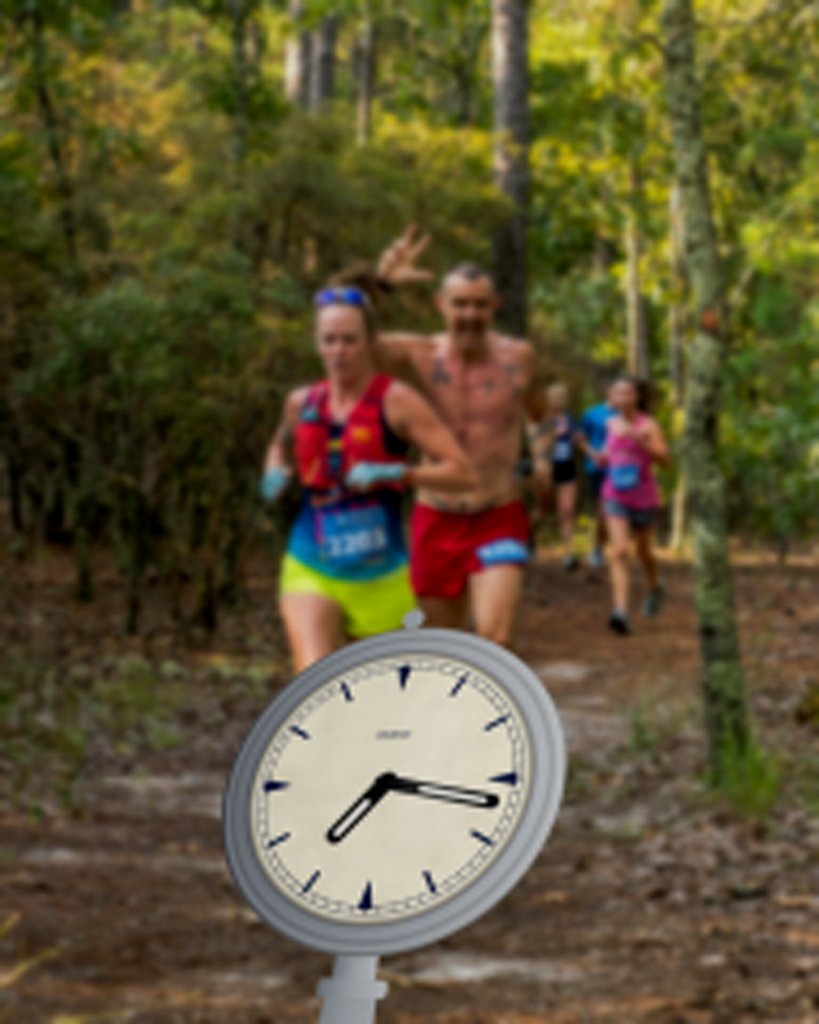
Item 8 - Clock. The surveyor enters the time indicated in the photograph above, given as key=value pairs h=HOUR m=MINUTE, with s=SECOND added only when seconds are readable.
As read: h=7 m=17
